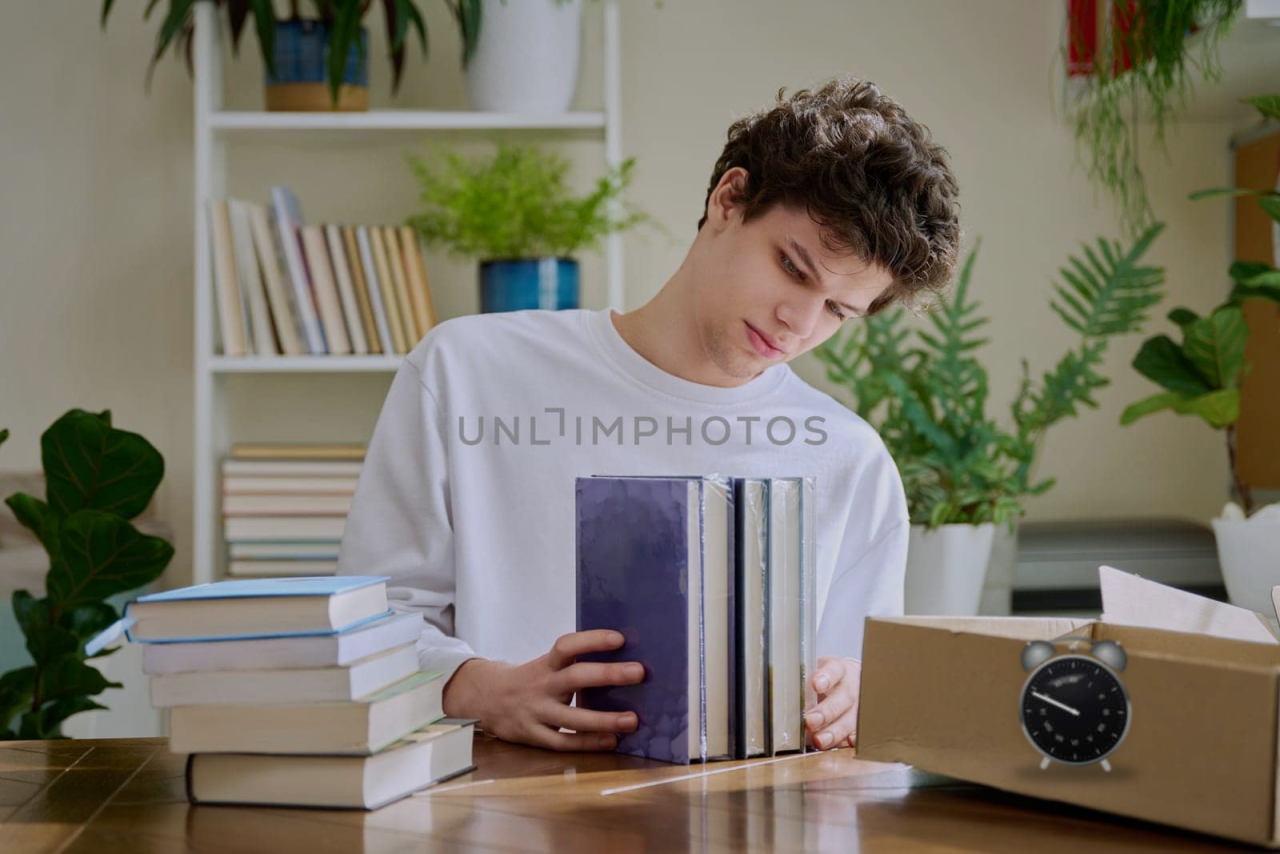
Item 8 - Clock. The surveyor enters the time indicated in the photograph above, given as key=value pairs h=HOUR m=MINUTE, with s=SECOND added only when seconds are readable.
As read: h=9 m=49
